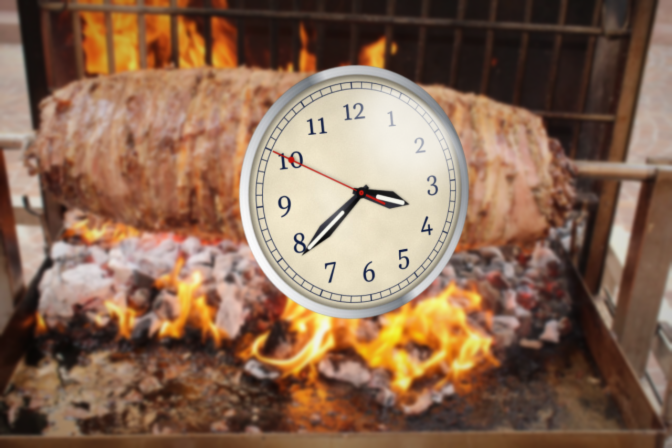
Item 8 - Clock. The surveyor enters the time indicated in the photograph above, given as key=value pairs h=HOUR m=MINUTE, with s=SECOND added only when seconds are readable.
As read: h=3 m=38 s=50
